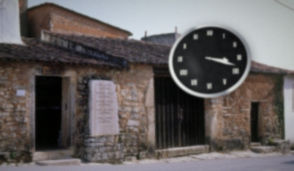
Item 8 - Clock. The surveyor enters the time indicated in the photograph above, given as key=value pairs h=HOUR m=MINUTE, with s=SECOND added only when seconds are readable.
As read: h=3 m=18
